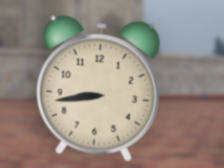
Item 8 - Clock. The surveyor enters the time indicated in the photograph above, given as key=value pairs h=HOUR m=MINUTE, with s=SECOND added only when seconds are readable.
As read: h=8 m=43
